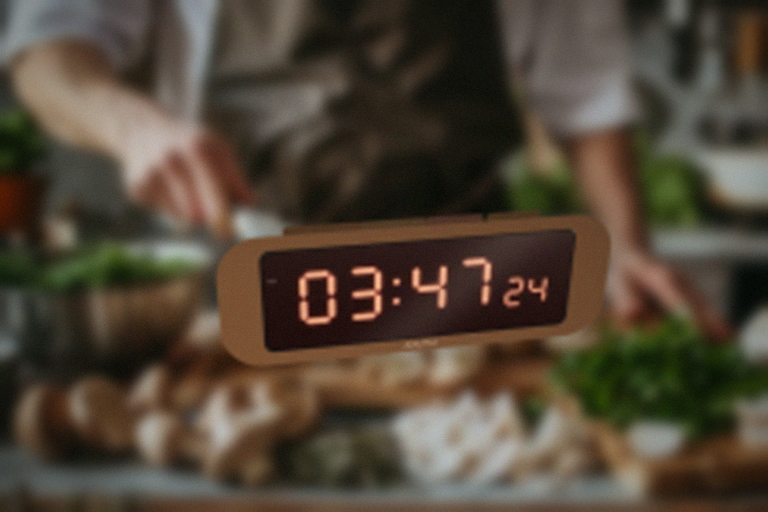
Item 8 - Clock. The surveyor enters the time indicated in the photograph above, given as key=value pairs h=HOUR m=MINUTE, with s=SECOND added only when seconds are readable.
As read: h=3 m=47 s=24
